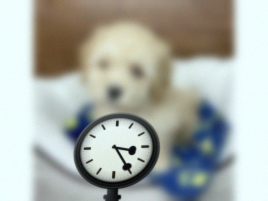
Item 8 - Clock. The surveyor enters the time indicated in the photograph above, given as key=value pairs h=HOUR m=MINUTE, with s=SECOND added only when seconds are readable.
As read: h=3 m=25
